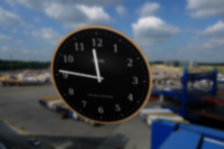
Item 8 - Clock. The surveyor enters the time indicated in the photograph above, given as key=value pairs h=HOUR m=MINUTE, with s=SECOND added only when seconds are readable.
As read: h=11 m=46
